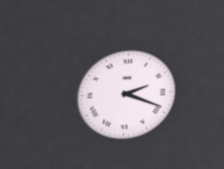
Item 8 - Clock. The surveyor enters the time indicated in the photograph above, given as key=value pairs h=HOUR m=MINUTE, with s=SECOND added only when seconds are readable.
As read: h=2 m=19
